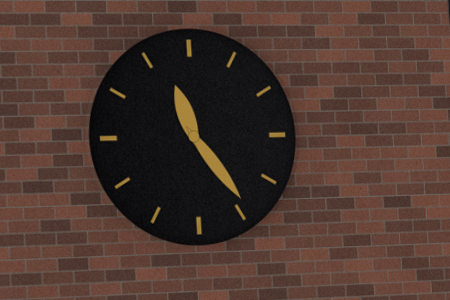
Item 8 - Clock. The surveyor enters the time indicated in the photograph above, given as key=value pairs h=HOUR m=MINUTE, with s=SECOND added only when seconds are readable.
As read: h=11 m=24
